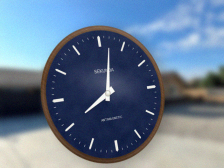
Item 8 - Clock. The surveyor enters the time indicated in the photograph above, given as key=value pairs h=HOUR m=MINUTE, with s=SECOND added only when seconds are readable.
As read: h=8 m=2
